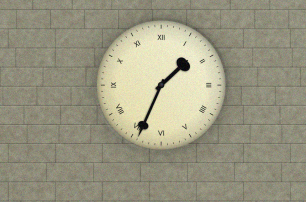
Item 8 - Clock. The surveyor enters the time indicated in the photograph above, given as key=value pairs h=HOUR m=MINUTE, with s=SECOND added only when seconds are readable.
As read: h=1 m=34
